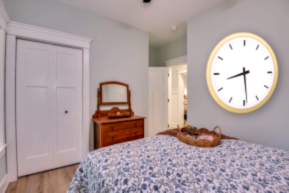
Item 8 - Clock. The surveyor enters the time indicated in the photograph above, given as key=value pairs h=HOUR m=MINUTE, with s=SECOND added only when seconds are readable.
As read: h=8 m=29
